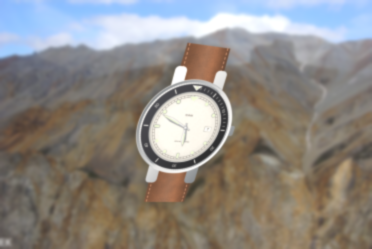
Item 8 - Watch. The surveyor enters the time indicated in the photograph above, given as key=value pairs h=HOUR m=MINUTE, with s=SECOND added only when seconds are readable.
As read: h=5 m=49
